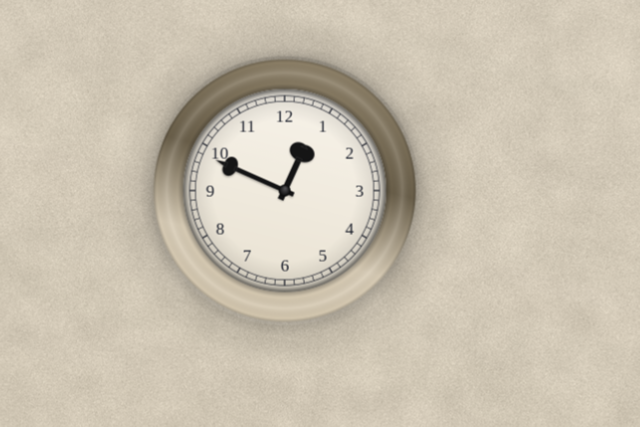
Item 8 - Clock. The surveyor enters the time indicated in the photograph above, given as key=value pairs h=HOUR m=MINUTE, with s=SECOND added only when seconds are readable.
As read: h=12 m=49
